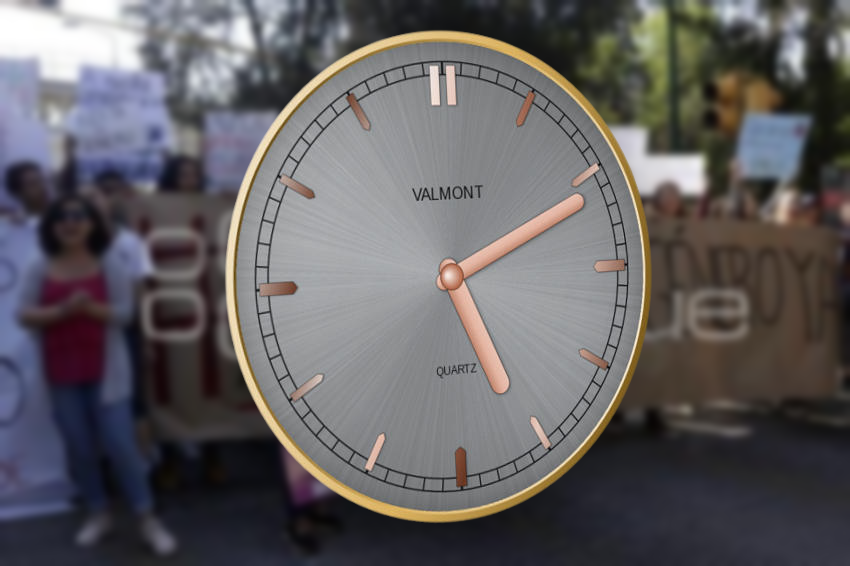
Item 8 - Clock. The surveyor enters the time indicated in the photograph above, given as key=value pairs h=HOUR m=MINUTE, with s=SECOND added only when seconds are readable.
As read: h=5 m=11
